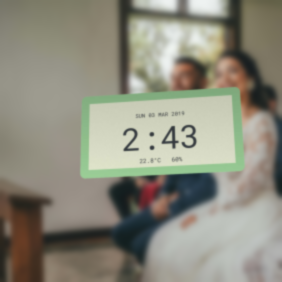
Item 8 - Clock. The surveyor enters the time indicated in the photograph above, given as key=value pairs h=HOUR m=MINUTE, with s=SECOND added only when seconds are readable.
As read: h=2 m=43
